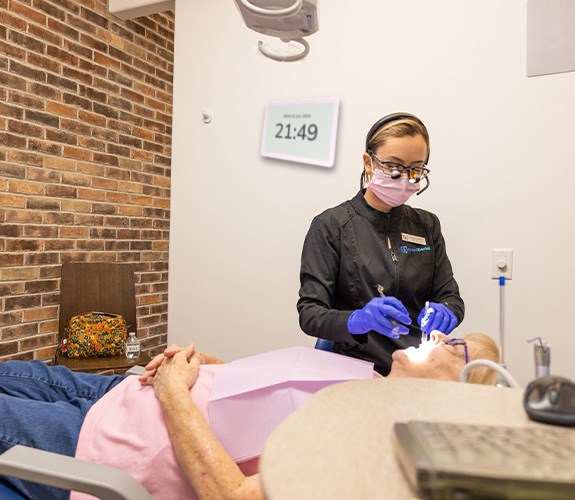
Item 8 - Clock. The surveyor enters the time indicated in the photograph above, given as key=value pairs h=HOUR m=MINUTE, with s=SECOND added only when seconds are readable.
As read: h=21 m=49
